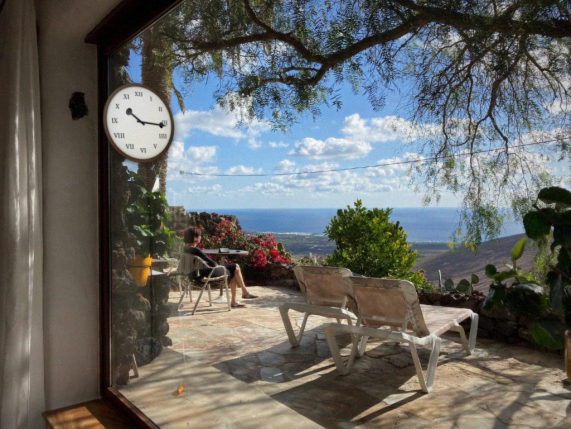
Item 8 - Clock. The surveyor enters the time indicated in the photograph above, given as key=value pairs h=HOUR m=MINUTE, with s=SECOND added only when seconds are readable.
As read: h=10 m=16
